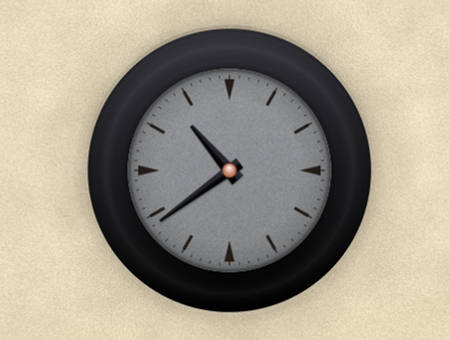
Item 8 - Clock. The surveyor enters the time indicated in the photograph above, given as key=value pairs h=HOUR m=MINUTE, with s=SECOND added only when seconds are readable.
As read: h=10 m=39
